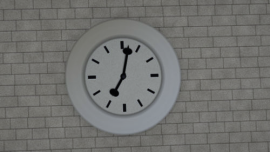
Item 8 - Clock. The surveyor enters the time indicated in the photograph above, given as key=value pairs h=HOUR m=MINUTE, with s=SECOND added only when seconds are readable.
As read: h=7 m=2
